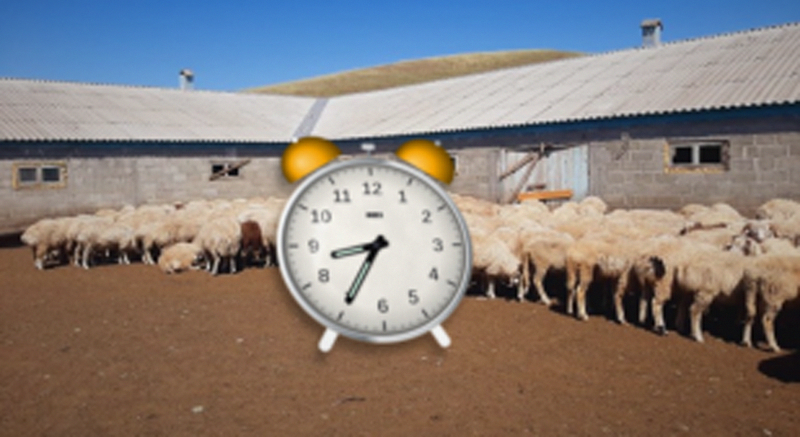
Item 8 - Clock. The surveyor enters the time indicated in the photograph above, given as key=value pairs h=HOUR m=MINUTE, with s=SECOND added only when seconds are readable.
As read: h=8 m=35
